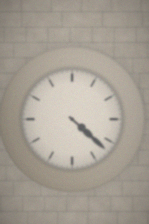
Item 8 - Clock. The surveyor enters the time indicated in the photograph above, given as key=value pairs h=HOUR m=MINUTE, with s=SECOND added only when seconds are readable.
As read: h=4 m=22
